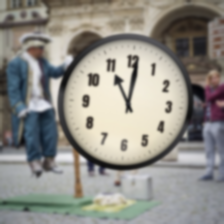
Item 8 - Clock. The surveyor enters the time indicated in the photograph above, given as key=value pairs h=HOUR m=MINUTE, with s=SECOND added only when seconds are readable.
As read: h=11 m=1
